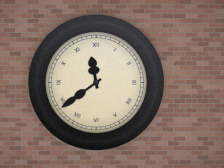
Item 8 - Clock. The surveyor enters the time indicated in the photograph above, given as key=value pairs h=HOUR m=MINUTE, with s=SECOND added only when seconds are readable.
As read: h=11 m=39
